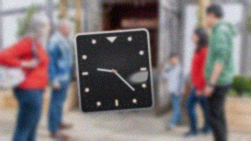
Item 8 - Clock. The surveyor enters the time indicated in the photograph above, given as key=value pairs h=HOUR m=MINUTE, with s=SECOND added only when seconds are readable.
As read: h=9 m=23
